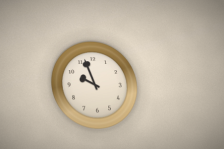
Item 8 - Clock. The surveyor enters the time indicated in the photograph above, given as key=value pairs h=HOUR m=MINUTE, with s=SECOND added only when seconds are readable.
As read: h=9 m=57
